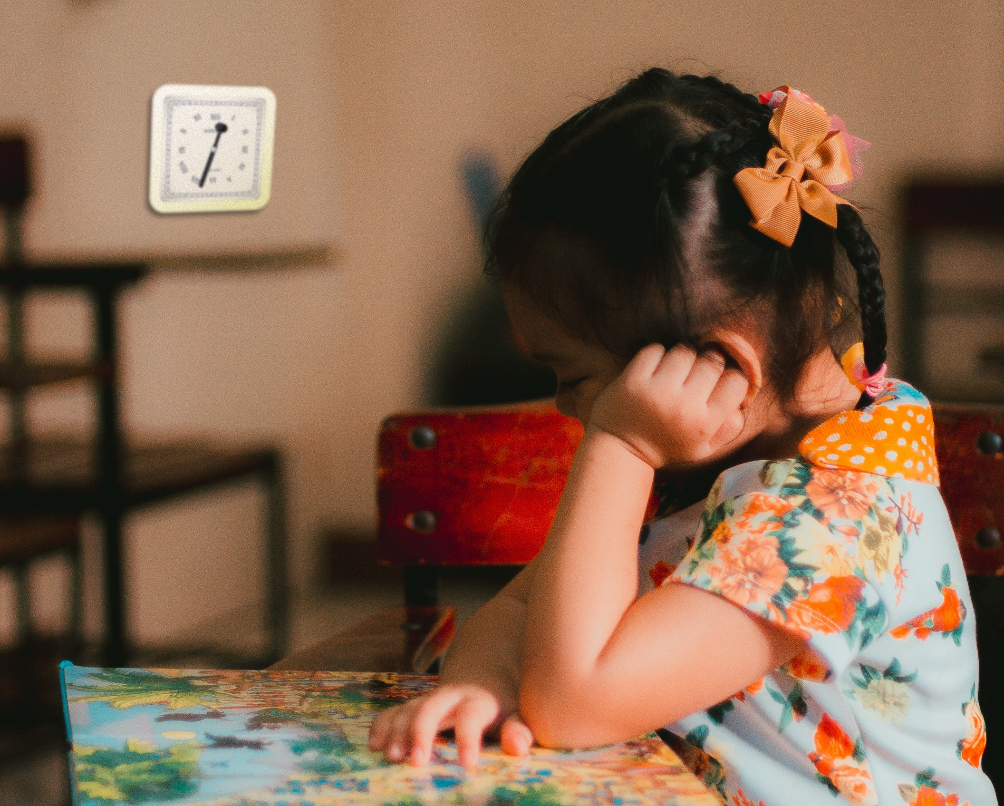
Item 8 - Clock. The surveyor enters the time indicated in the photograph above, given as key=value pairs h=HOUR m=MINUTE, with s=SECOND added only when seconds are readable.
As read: h=12 m=33
